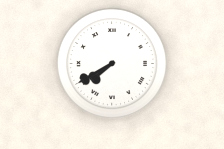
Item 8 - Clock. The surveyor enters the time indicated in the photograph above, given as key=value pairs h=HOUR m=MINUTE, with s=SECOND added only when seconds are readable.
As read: h=7 m=40
